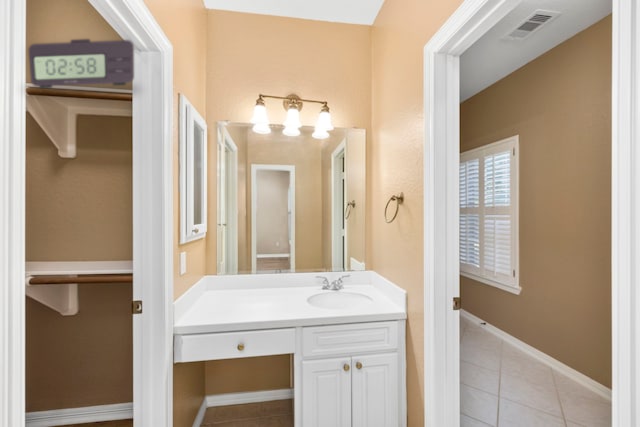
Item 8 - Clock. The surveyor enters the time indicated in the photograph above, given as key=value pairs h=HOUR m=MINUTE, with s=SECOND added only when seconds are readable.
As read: h=2 m=58
